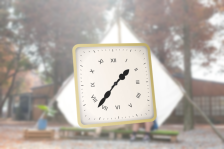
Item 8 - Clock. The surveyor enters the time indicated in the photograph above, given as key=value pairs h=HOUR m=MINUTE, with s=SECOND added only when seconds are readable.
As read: h=1 m=37
